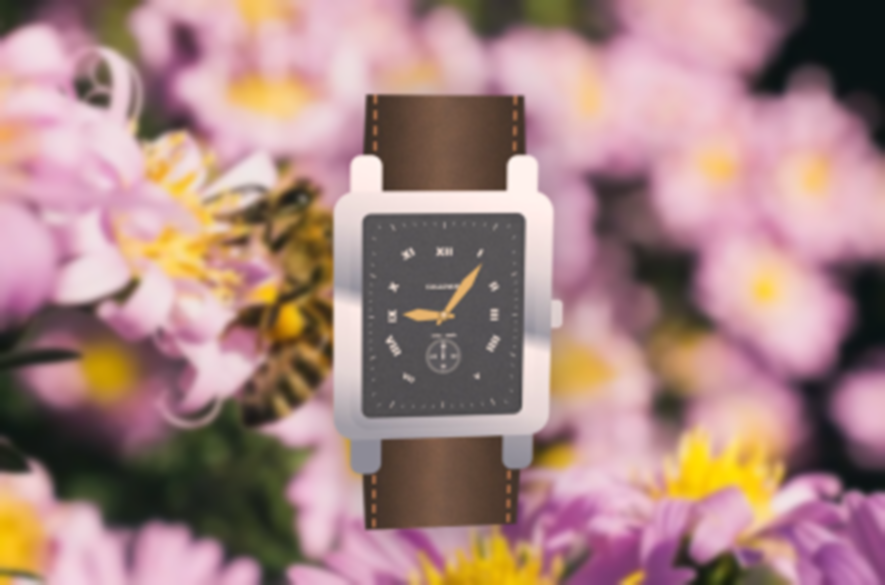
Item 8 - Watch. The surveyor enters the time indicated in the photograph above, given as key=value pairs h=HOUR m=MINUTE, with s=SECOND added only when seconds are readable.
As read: h=9 m=6
